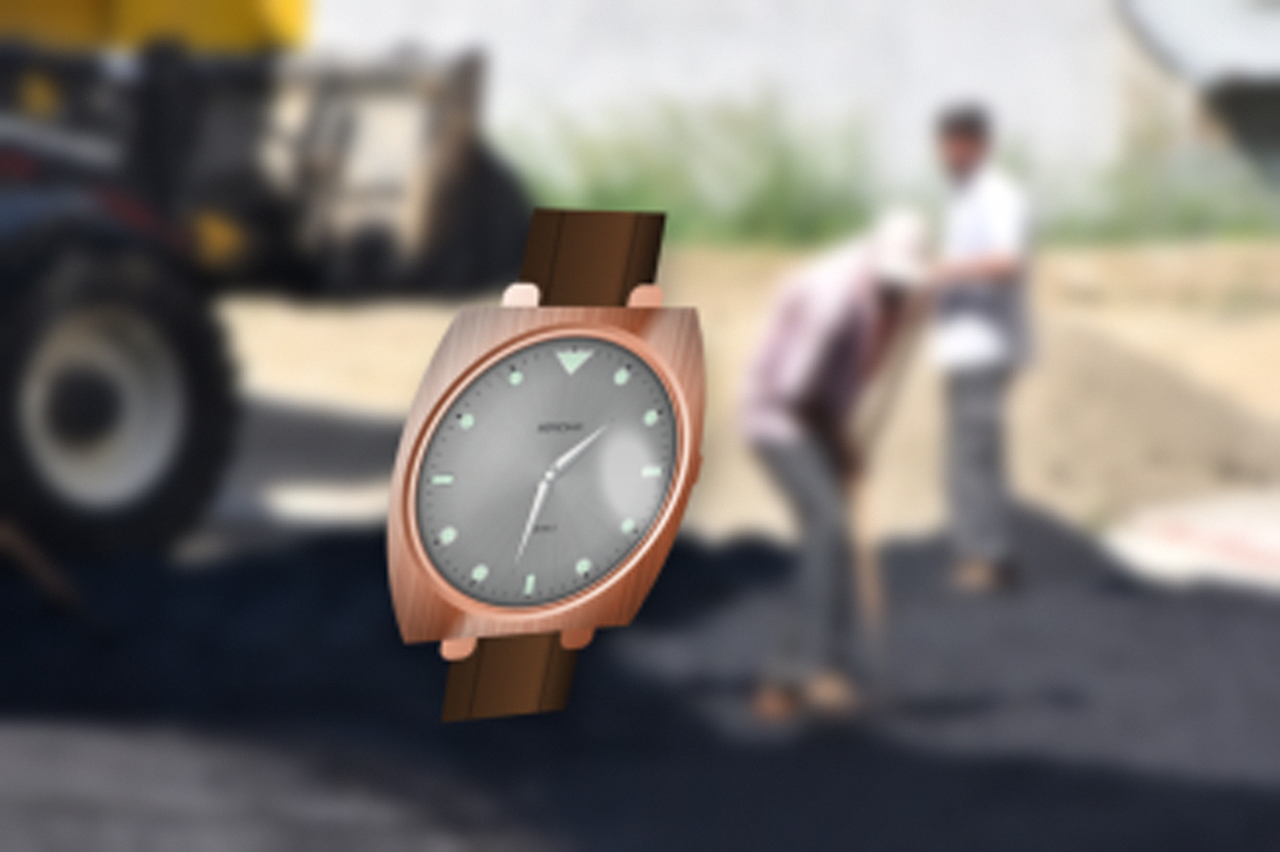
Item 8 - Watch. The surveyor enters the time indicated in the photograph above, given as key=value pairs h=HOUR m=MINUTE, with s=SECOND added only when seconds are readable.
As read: h=1 m=32
